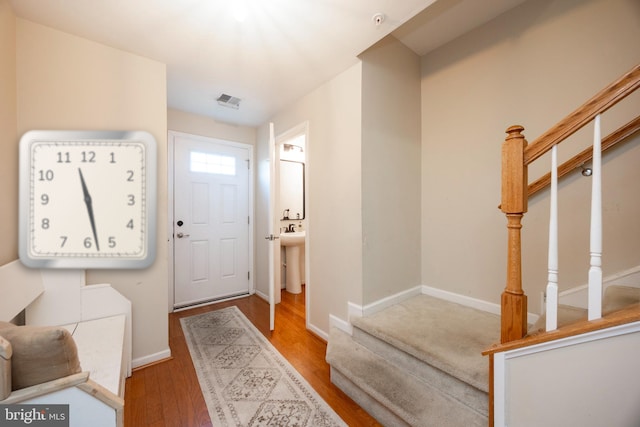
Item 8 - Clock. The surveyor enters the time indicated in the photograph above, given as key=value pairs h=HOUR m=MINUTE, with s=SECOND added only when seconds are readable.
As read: h=11 m=28
